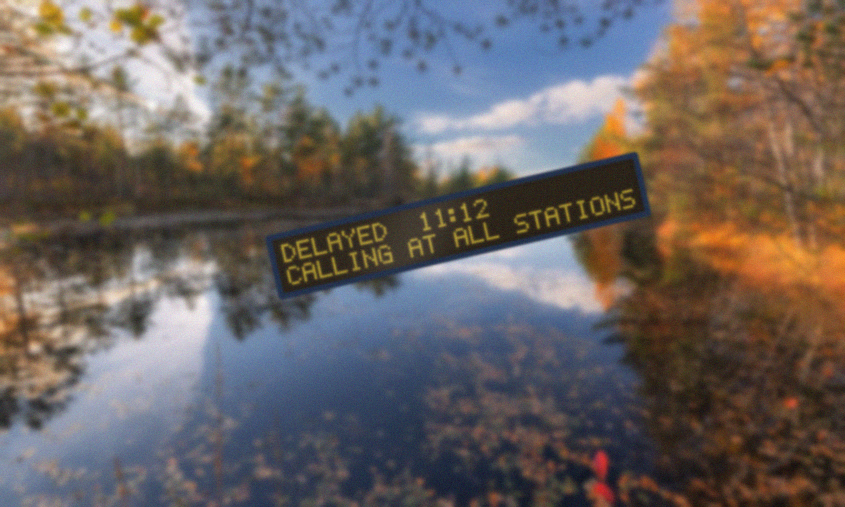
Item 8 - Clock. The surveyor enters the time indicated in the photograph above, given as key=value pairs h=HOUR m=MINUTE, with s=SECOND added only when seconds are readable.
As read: h=11 m=12
